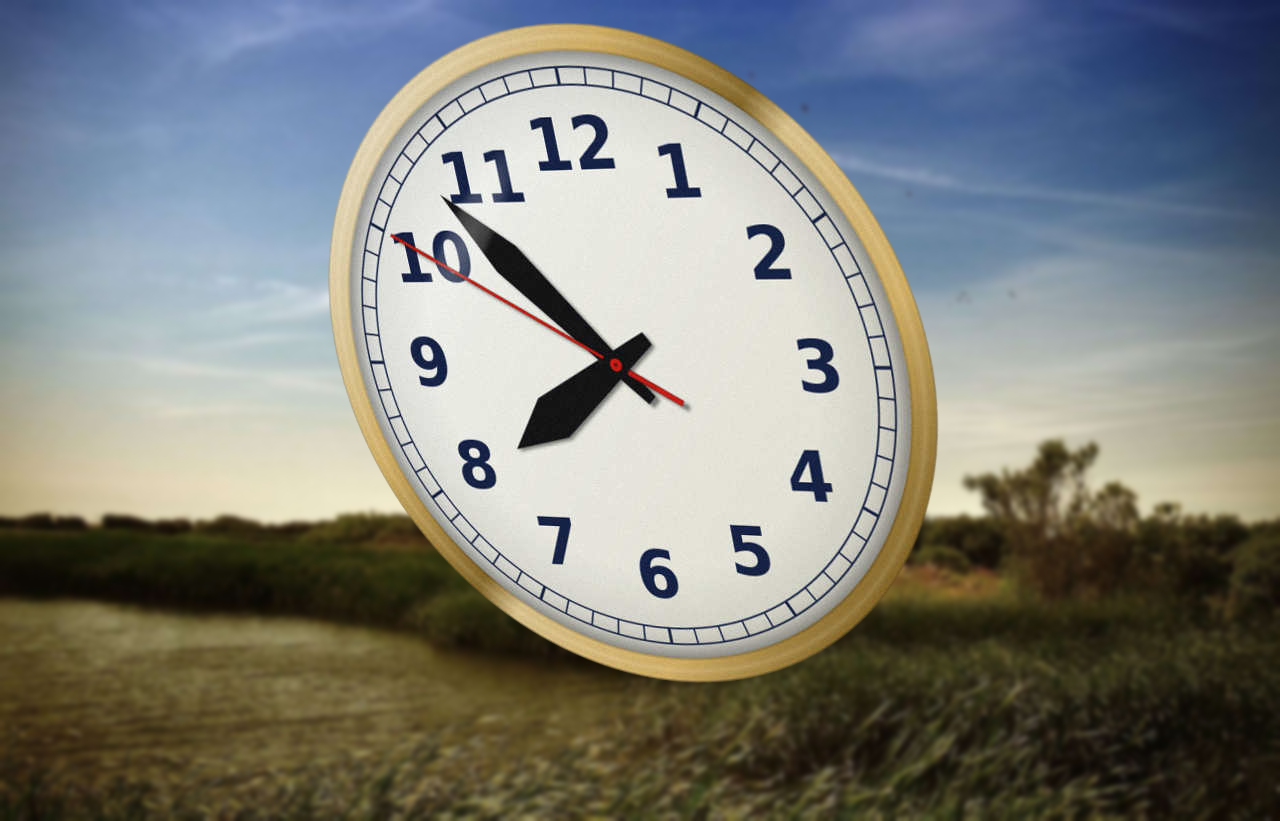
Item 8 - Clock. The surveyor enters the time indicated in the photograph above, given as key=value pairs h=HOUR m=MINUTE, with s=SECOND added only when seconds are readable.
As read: h=7 m=52 s=50
